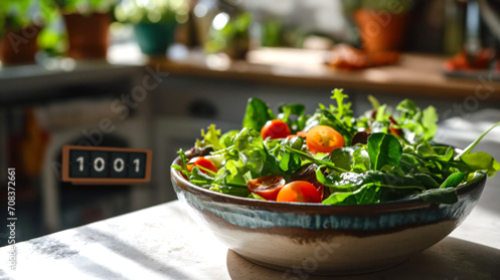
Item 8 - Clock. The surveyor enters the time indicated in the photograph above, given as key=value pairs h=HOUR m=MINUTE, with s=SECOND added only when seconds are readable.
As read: h=10 m=1
